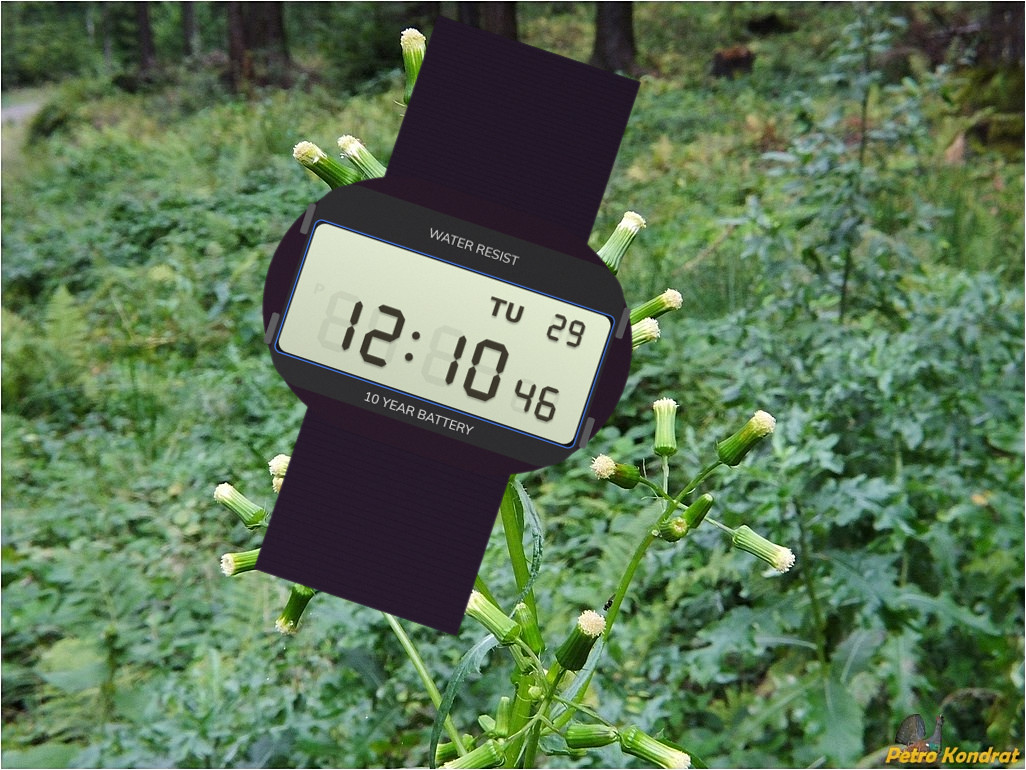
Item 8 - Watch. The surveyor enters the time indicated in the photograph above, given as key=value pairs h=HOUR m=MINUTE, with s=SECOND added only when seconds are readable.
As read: h=12 m=10 s=46
